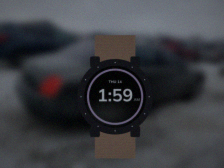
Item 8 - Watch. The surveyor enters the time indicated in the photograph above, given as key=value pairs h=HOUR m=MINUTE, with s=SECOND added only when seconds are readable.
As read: h=1 m=59
